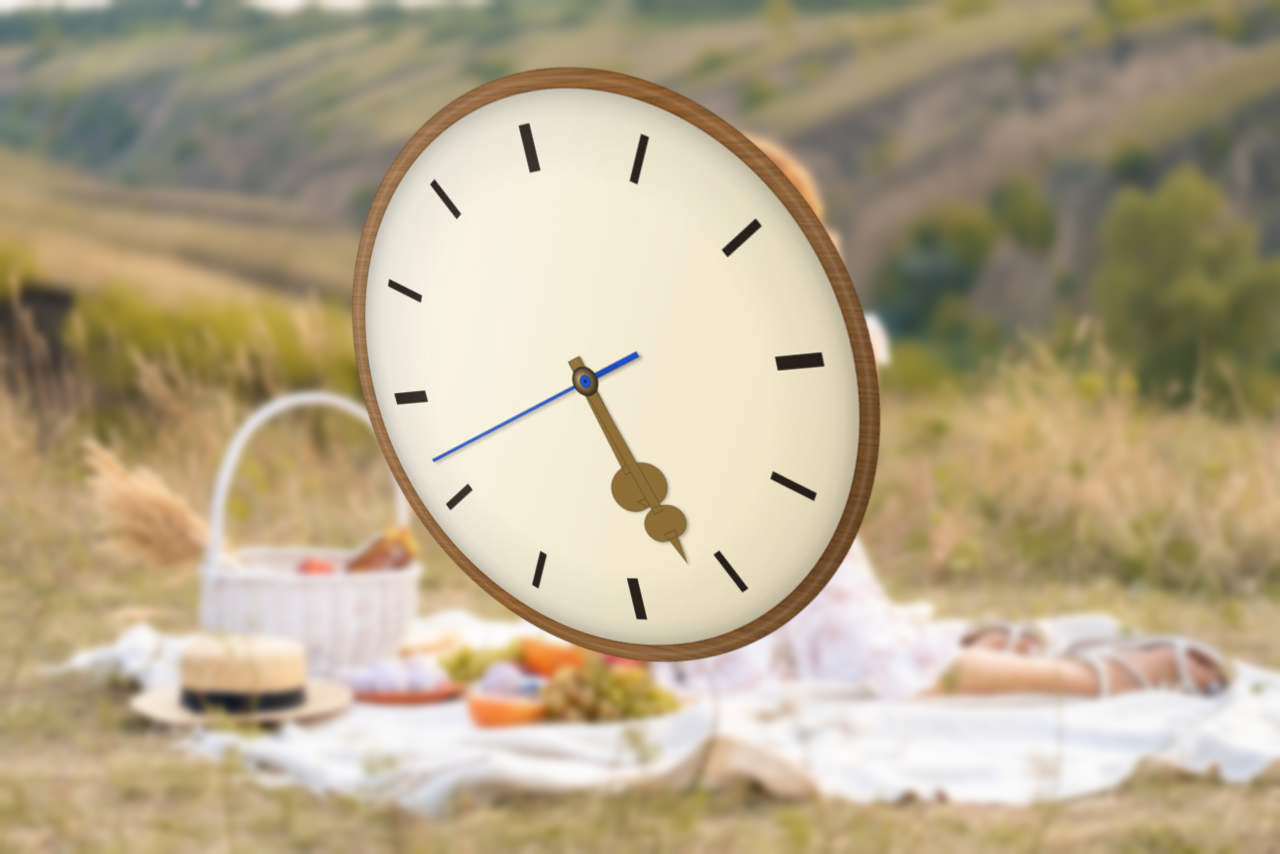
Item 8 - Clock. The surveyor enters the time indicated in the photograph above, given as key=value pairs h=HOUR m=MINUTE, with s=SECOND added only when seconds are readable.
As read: h=5 m=26 s=42
